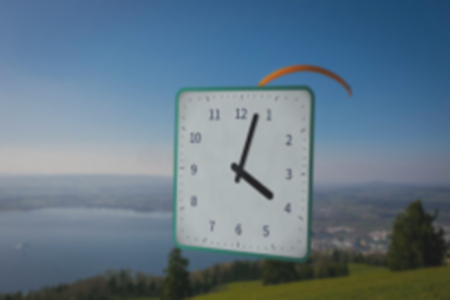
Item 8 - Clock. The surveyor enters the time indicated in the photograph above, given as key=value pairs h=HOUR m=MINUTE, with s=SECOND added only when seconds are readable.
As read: h=4 m=3
